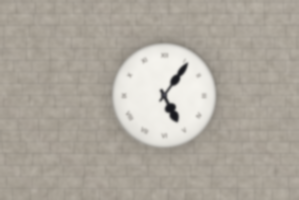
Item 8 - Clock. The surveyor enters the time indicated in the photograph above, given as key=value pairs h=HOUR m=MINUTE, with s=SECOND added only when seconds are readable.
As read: h=5 m=6
